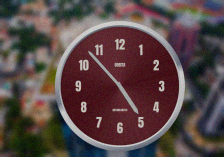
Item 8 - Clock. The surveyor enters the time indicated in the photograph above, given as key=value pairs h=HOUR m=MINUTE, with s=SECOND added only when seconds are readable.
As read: h=4 m=53
